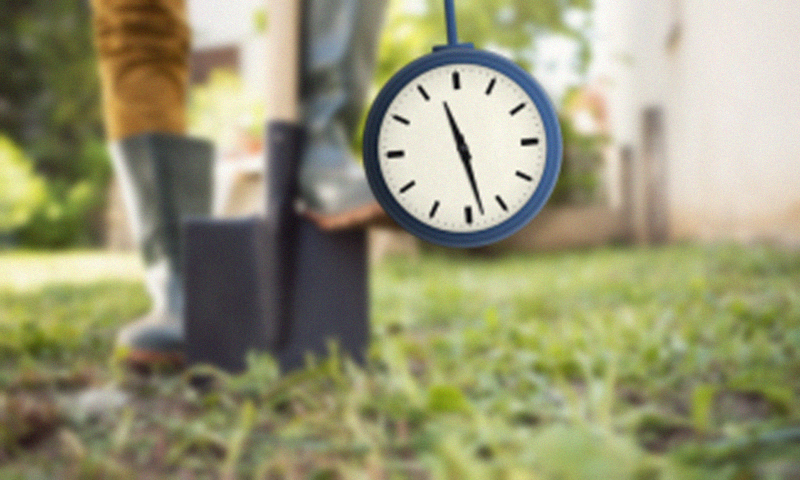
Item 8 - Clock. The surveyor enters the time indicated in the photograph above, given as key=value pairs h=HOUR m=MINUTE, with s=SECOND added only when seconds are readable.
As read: h=11 m=28
